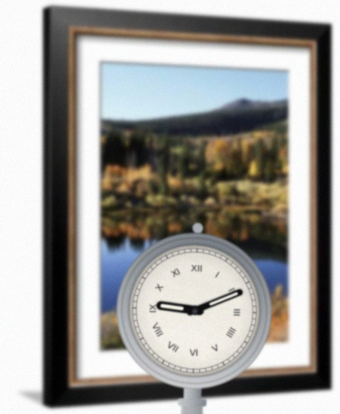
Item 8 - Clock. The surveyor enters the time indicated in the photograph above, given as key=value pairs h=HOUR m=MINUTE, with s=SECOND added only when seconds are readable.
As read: h=9 m=11
